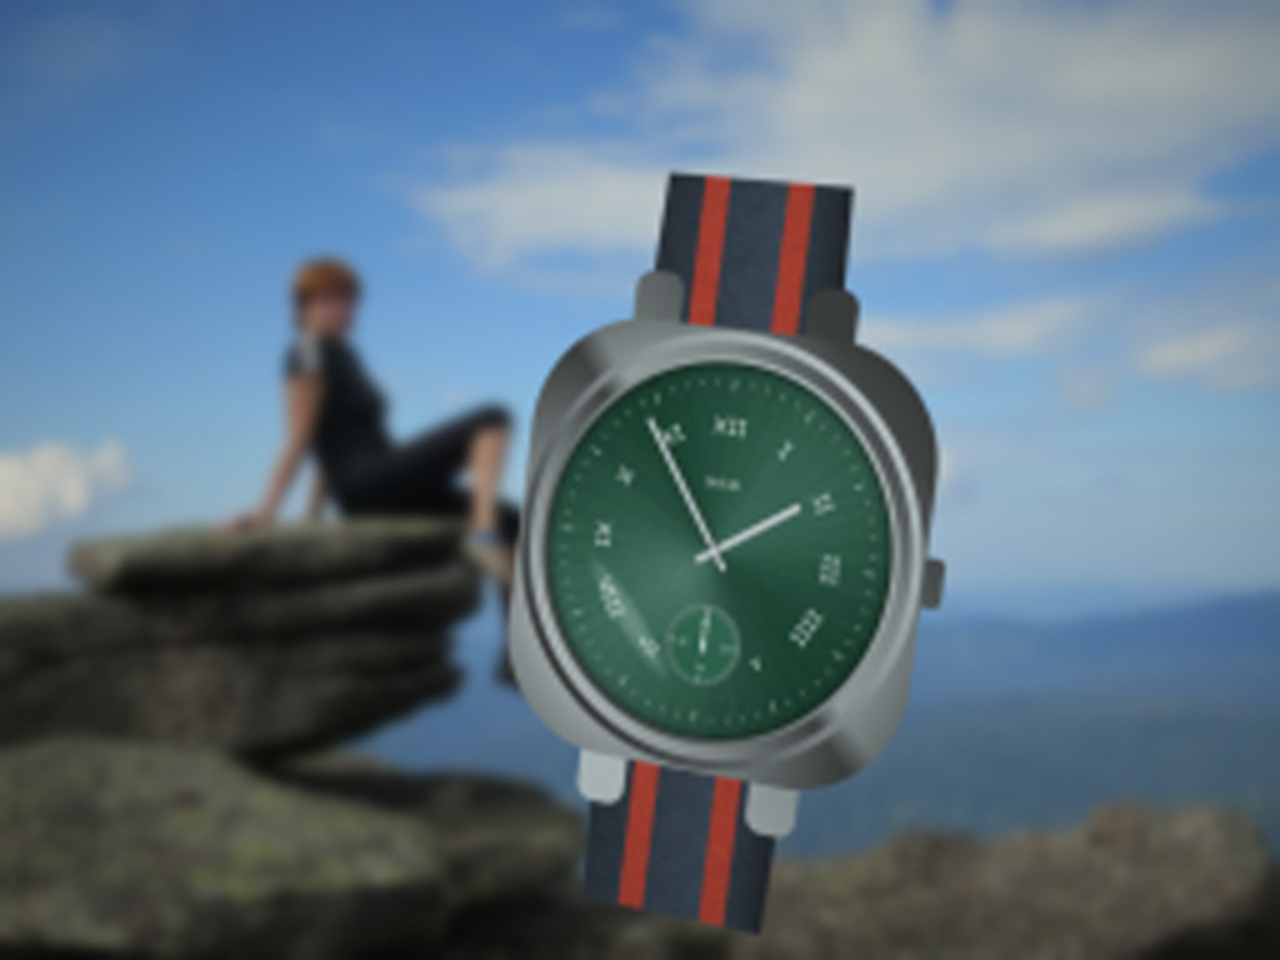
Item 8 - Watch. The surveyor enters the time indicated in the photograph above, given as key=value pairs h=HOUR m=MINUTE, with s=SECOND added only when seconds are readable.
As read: h=1 m=54
